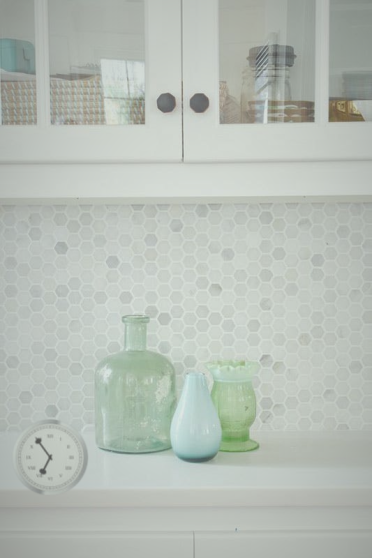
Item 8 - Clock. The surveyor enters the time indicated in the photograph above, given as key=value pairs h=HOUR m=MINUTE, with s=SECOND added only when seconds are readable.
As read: h=6 m=54
